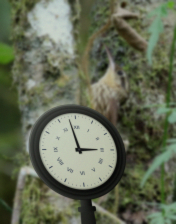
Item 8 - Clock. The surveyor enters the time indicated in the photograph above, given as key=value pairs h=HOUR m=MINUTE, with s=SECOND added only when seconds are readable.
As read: h=2 m=58
